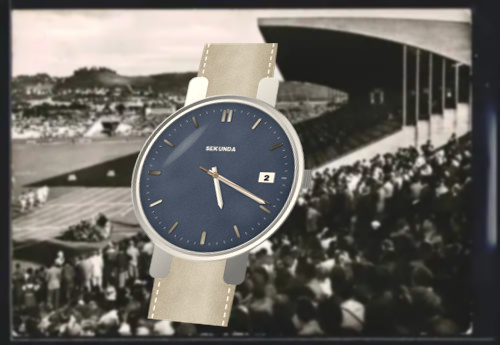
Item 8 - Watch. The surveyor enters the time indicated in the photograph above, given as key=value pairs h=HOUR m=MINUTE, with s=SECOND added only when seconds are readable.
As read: h=5 m=19 s=19
